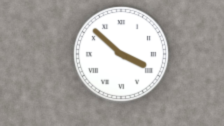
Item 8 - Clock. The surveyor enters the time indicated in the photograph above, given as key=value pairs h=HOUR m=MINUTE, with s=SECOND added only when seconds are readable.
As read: h=3 m=52
